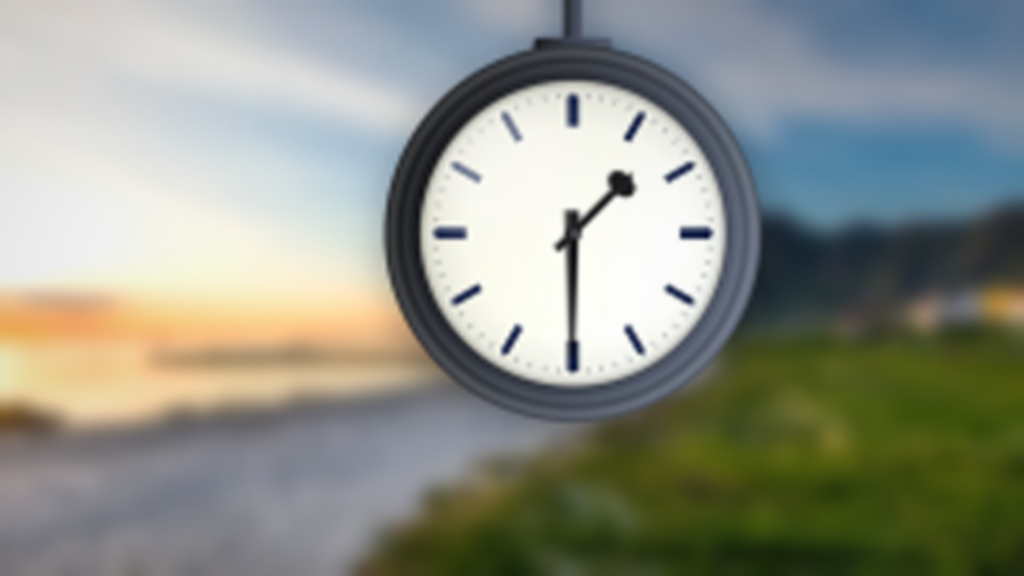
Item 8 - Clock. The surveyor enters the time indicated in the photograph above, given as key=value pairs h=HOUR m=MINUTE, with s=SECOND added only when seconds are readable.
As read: h=1 m=30
